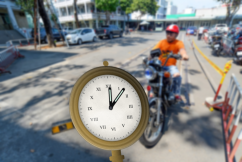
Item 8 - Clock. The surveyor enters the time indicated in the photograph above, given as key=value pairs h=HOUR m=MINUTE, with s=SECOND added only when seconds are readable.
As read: h=12 m=7
